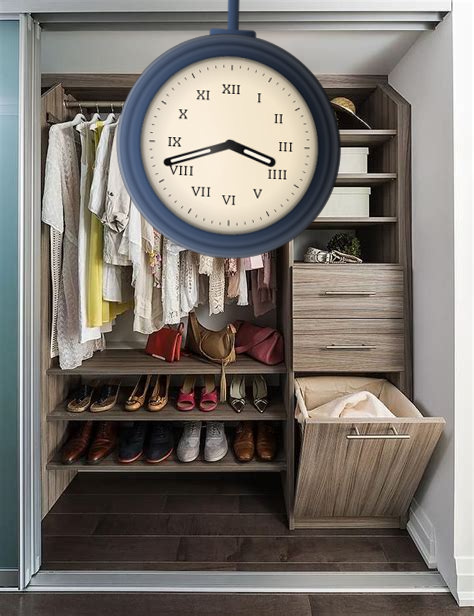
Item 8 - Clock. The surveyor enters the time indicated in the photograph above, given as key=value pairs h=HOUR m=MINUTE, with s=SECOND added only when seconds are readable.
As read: h=3 m=42
